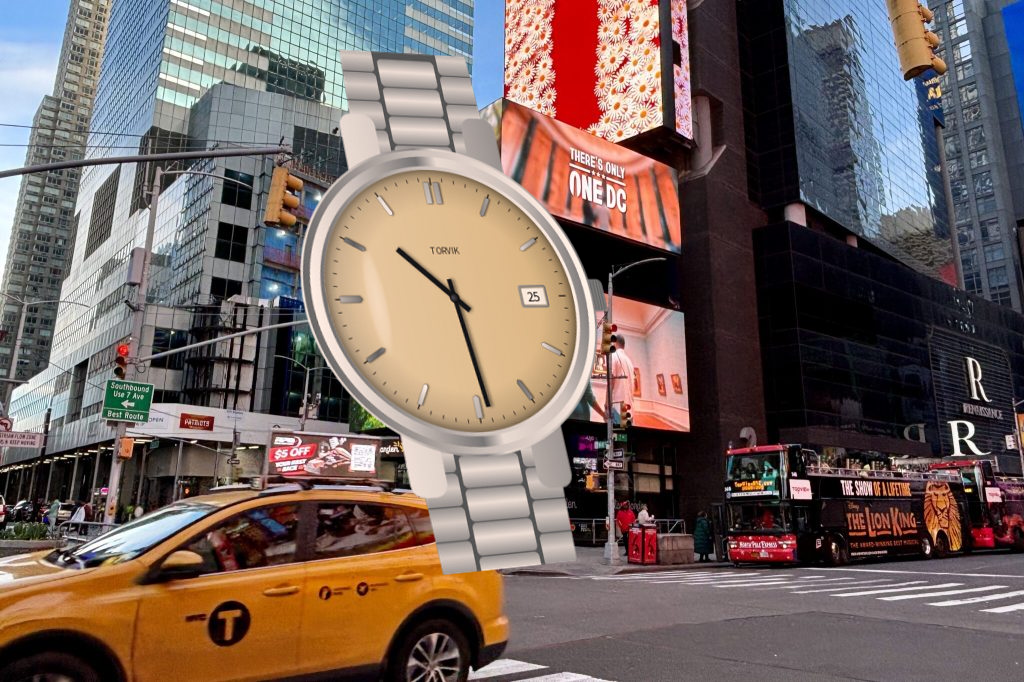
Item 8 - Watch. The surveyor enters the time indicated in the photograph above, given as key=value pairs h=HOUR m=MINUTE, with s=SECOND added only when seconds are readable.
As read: h=10 m=29
